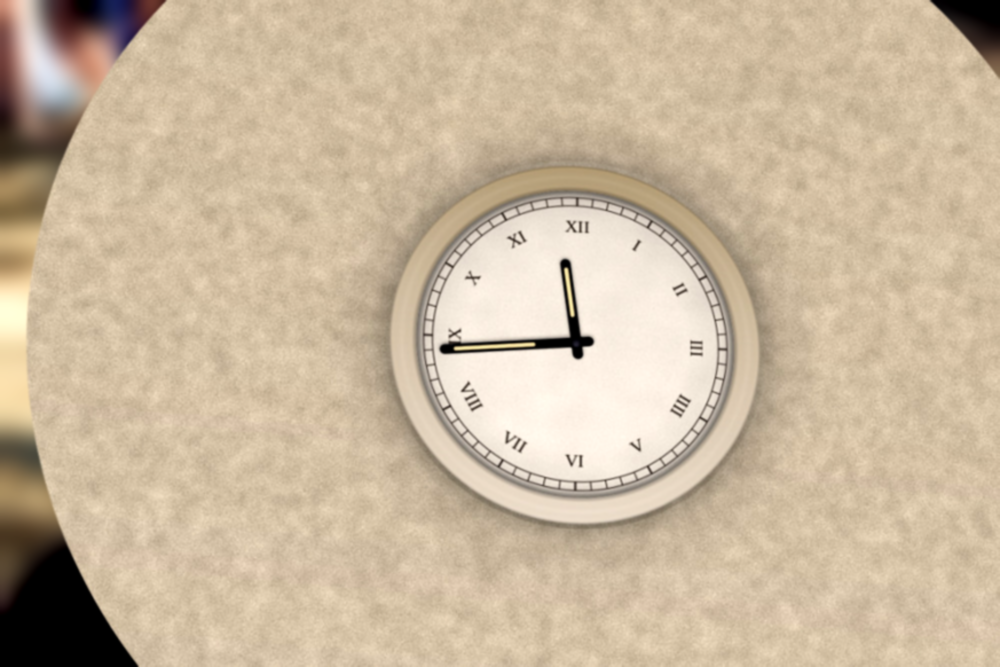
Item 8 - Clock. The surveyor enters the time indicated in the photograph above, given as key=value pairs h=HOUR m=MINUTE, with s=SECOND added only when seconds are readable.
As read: h=11 m=44
